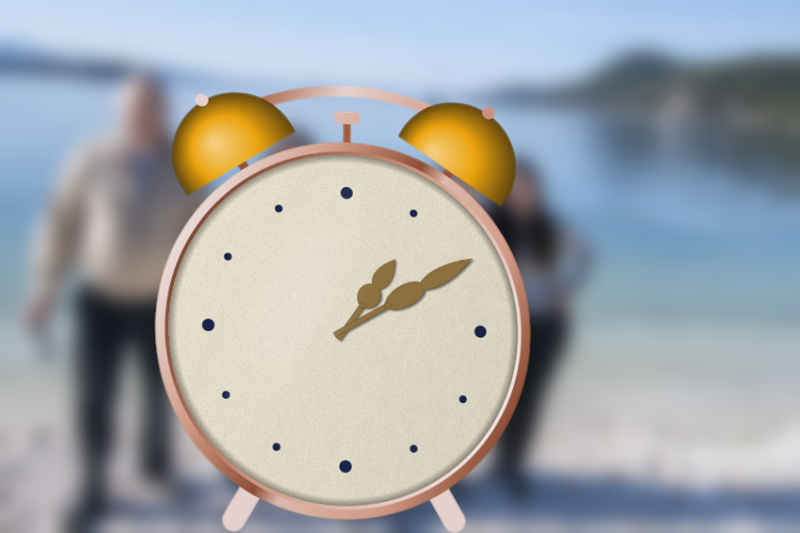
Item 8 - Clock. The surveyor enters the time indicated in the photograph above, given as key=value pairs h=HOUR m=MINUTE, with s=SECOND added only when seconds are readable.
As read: h=1 m=10
